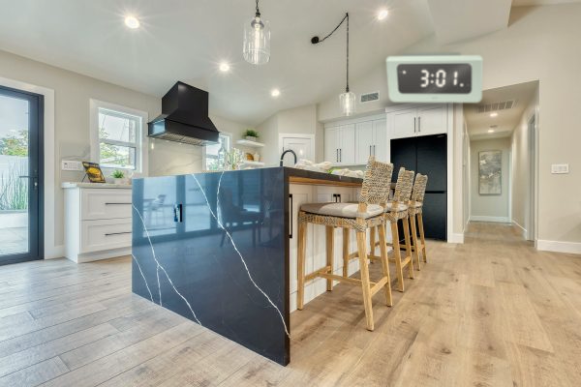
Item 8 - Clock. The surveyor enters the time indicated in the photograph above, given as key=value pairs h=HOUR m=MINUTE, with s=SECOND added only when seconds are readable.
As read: h=3 m=1
